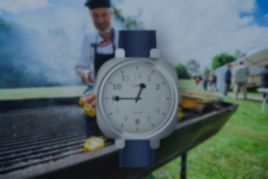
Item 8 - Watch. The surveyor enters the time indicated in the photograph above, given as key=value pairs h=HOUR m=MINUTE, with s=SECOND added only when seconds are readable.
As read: h=12 m=45
